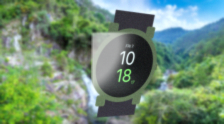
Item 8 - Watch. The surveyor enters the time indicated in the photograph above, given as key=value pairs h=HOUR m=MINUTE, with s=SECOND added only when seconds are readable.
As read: h=10 m=18
